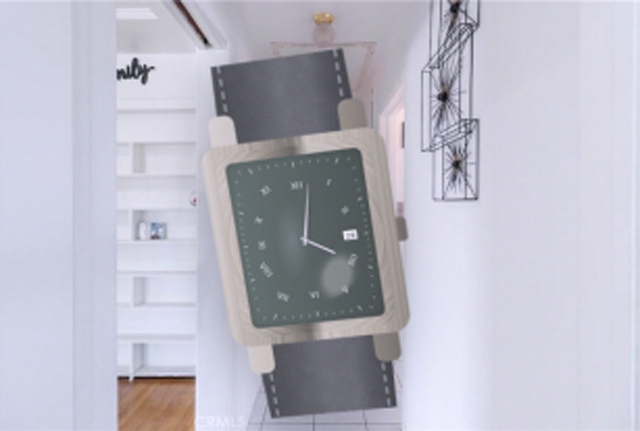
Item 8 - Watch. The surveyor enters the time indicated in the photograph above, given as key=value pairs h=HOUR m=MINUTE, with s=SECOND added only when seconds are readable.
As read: h=4 m=2
